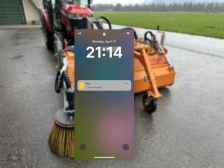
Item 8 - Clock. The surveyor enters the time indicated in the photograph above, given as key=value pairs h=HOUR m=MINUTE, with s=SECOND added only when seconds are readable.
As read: h=21 m=14
